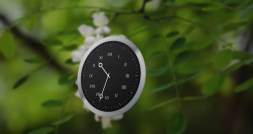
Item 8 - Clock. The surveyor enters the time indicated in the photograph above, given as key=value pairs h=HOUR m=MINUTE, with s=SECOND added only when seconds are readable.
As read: h=10 m=33
